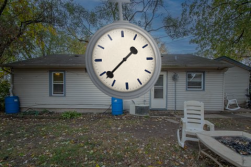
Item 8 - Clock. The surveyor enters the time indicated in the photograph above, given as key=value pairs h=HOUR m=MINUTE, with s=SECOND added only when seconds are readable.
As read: h=1 m=38
